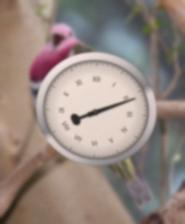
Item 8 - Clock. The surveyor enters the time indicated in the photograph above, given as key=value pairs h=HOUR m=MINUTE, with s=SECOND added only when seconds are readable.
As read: h=8 m=11
